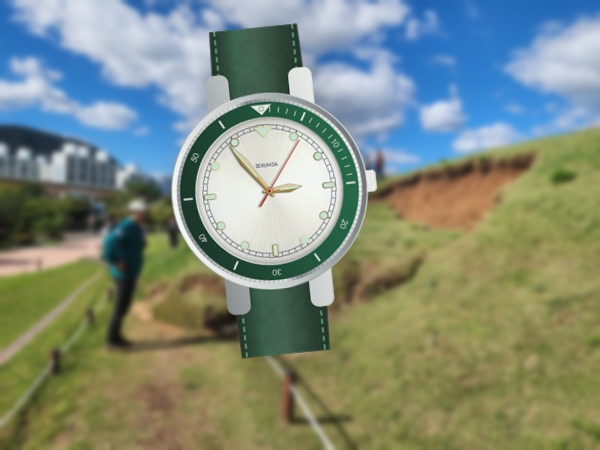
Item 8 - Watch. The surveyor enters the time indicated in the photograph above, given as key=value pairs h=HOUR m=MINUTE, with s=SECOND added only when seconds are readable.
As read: h=2 m=54 s=6
